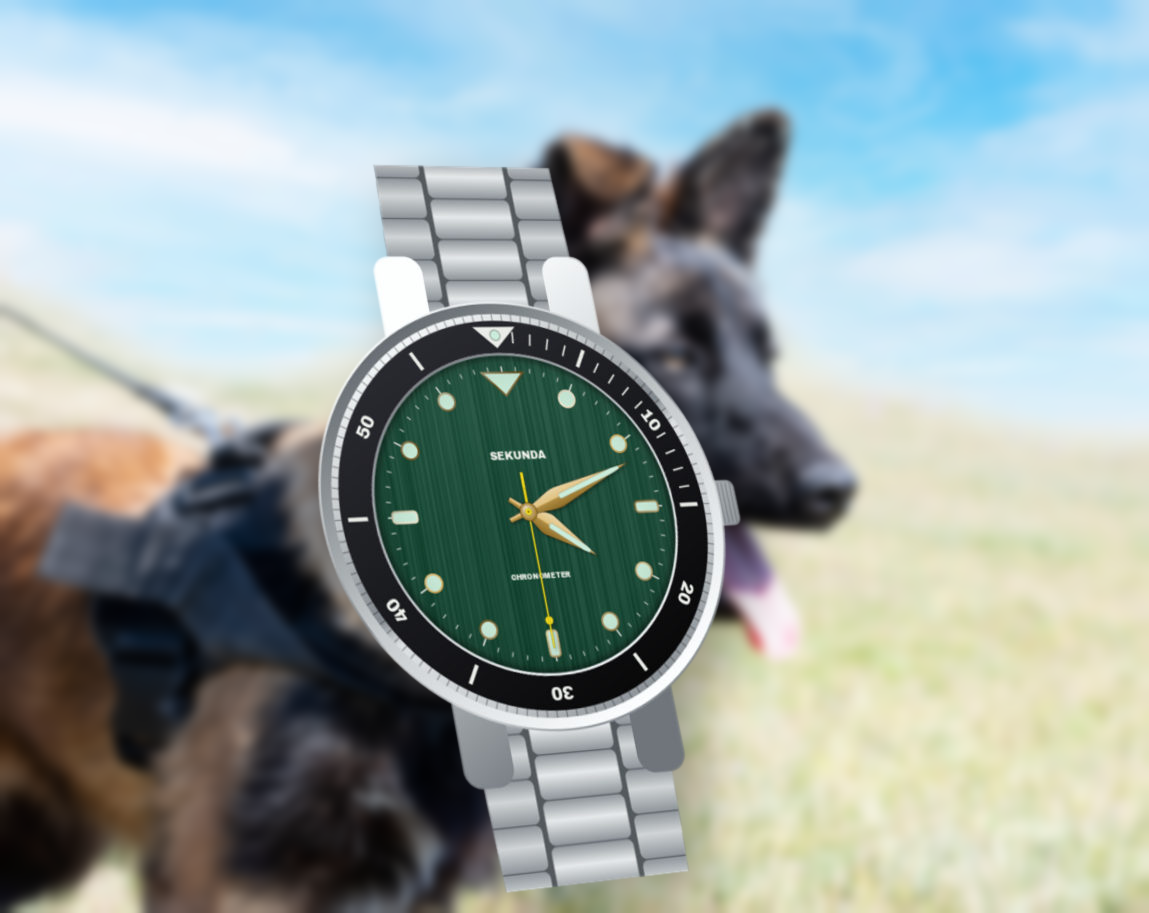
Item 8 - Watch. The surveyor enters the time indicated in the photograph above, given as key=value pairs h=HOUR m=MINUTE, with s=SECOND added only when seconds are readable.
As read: h=4 m=11 s=30
